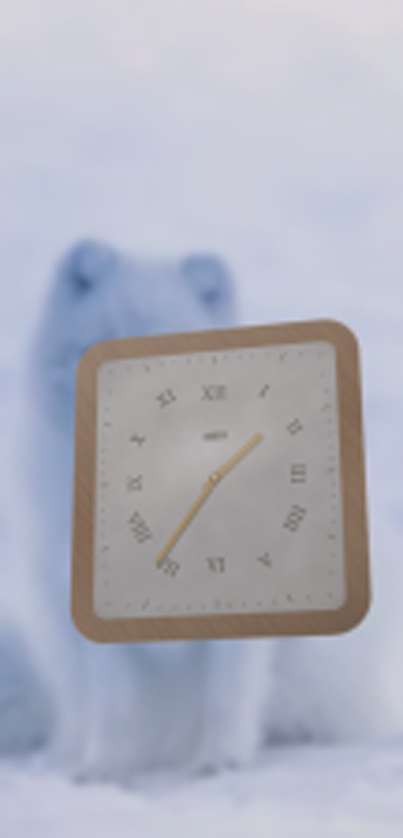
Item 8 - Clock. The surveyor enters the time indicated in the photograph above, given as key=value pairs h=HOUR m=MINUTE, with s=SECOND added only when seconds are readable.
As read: h=1 m=36
